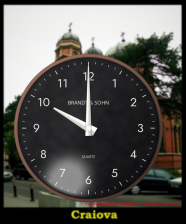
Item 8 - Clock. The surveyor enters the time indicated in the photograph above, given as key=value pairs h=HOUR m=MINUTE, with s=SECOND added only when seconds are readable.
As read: h=10 m=0
